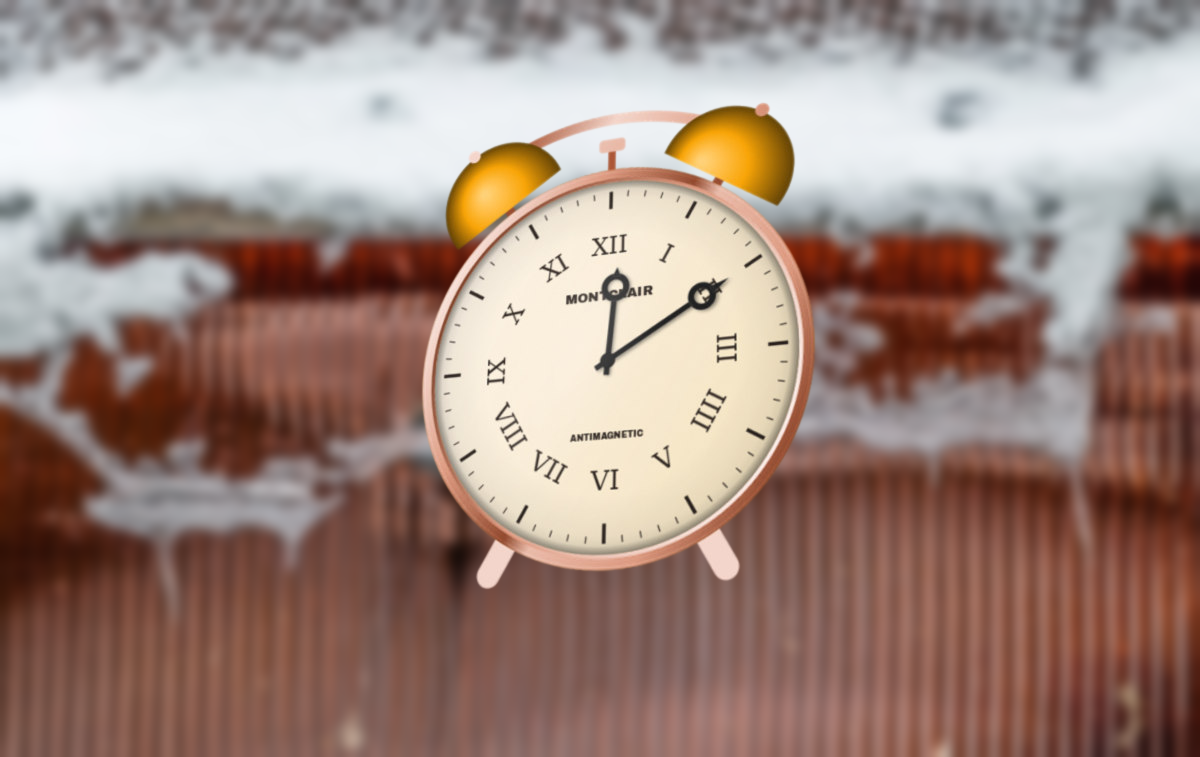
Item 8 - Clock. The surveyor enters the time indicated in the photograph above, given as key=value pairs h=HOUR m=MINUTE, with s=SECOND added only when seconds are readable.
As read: h=12 m=10
